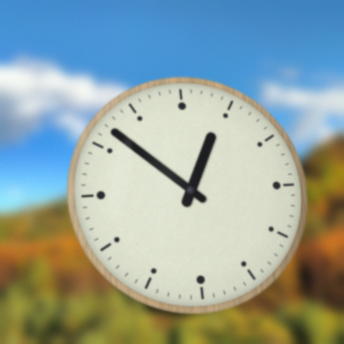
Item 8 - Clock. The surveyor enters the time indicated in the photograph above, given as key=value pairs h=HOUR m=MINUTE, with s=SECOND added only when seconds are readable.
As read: h=12 m=52
